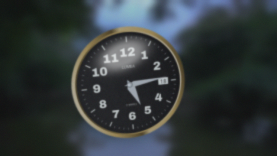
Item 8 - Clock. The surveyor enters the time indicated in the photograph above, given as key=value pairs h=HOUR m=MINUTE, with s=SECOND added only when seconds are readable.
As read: h=5 m=14
